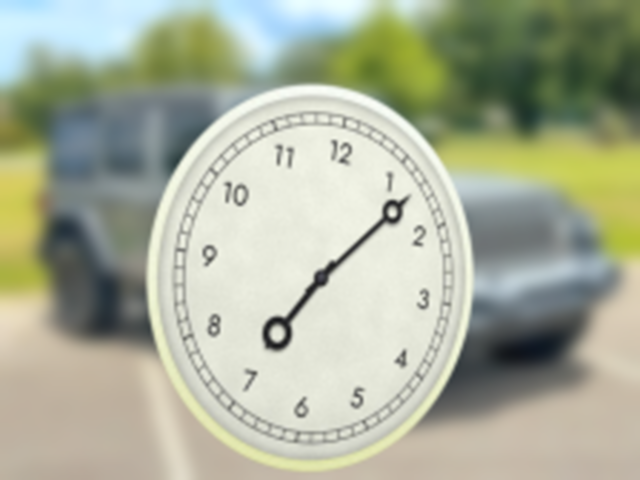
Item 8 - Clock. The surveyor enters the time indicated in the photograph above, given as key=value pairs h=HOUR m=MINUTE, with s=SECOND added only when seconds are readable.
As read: h=7 m=7
